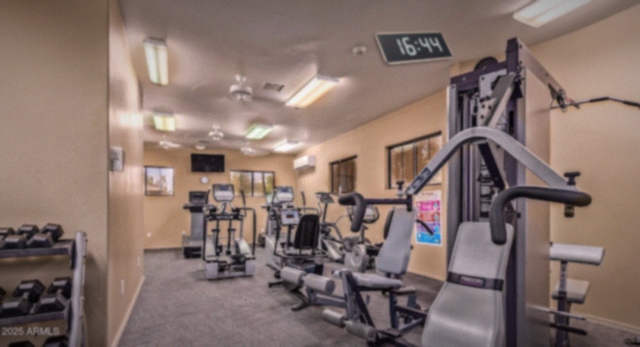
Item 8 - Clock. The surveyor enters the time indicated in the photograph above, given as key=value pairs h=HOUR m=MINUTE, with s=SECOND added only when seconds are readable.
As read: h=16 m=44
